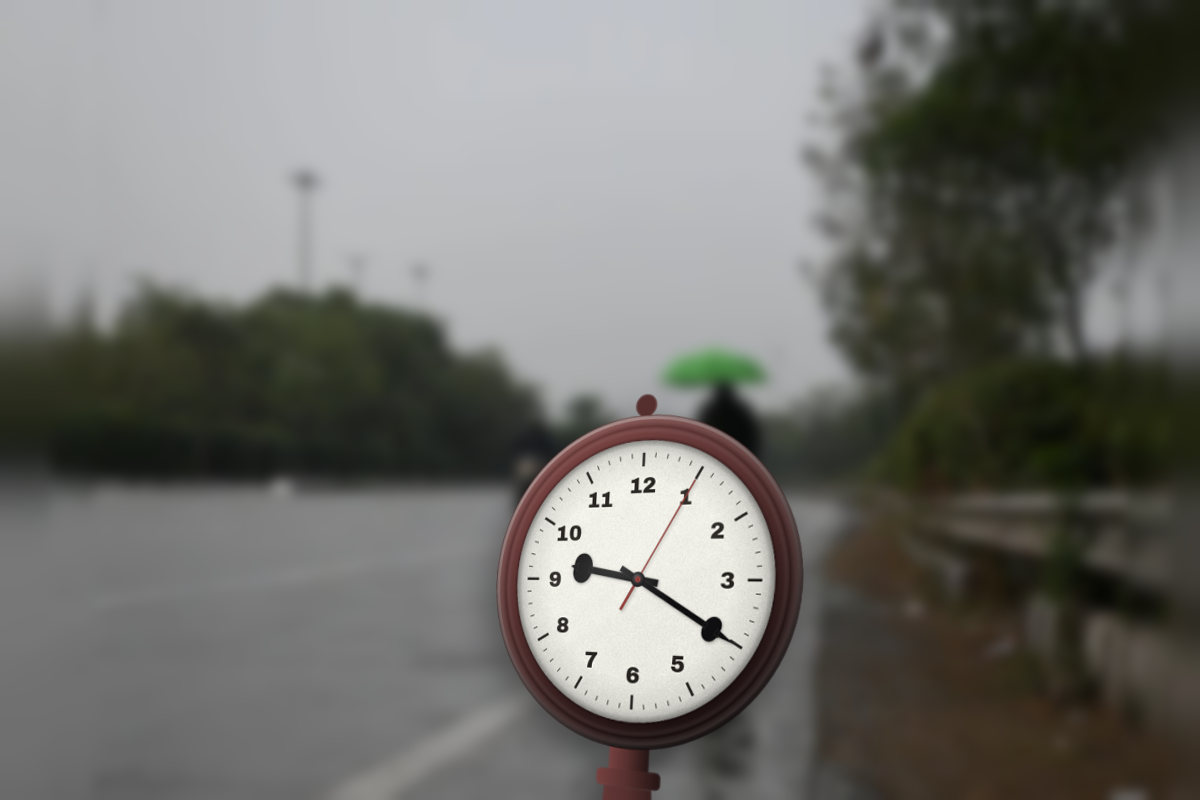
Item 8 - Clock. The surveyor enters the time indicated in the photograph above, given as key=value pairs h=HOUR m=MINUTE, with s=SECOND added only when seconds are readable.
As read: h=9 m=20 s=5
